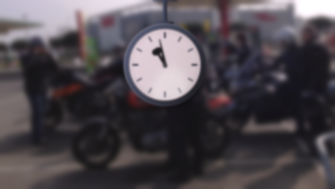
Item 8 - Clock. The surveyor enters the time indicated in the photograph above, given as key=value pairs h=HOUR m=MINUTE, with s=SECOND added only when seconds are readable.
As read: h=10 m=58
